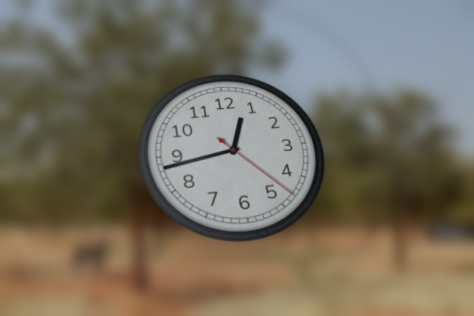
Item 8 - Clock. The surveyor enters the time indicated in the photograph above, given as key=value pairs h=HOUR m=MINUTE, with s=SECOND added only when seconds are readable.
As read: h=12 m=43 s=23
